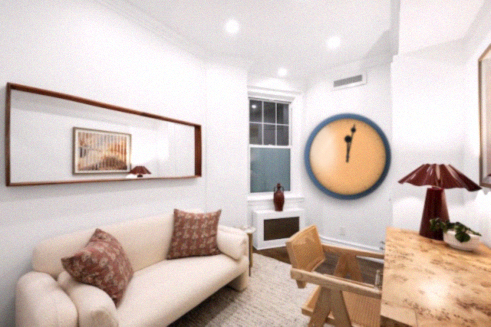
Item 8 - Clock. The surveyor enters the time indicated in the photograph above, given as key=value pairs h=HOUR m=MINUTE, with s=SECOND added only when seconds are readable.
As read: h=12 m=2
